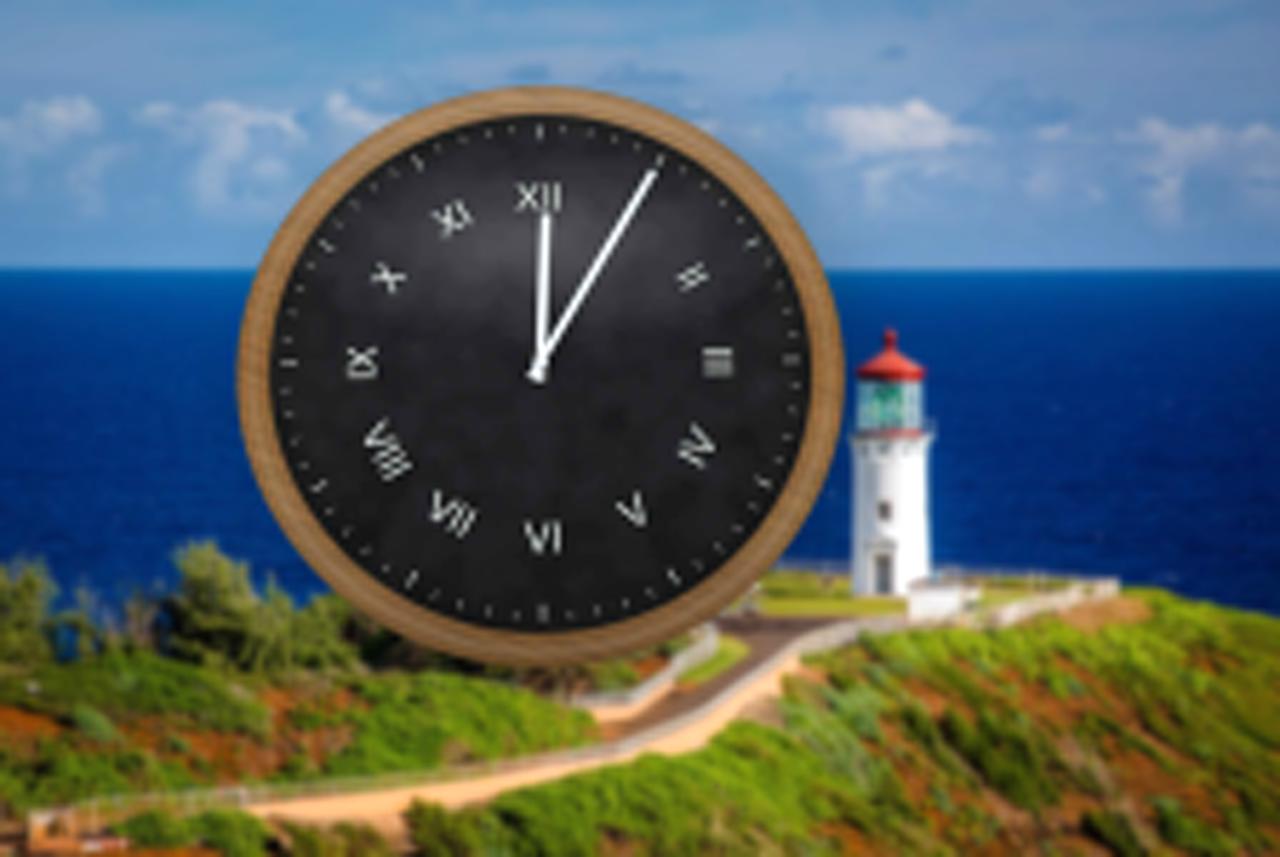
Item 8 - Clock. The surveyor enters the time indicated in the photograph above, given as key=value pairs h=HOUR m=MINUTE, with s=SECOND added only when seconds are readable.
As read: h=12 m=5
